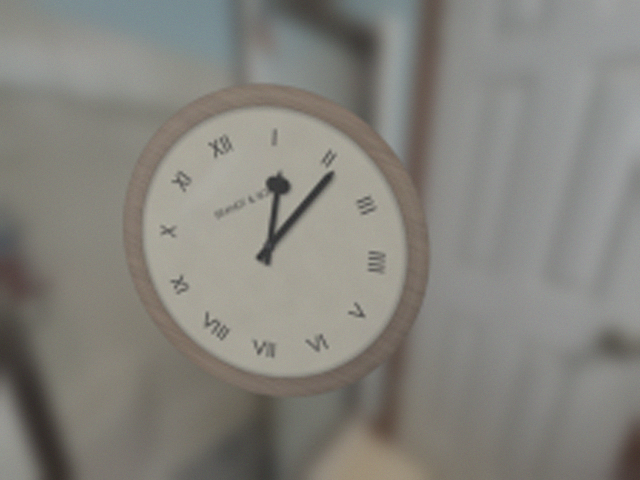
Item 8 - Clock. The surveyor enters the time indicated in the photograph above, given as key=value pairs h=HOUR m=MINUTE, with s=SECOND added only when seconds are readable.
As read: h=1 m=11
